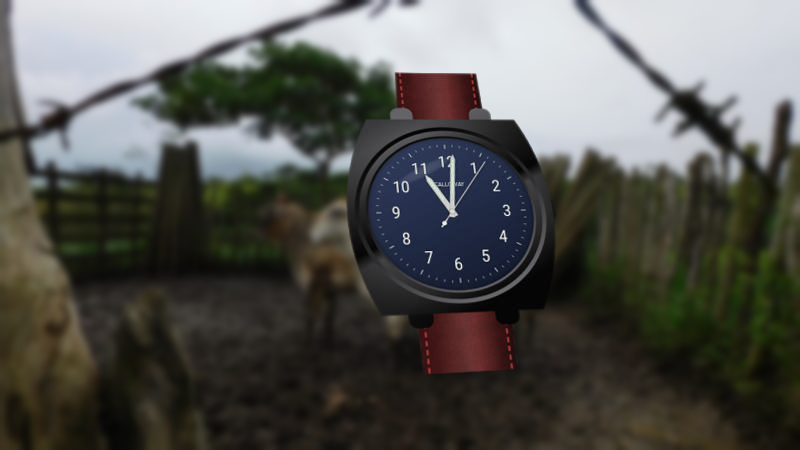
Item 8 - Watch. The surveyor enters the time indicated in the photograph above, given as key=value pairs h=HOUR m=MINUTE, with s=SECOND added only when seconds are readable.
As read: h=11 m=1 s=6
